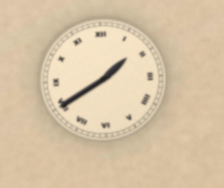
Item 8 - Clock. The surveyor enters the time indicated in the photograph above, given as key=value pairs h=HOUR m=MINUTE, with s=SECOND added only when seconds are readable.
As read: h=1 m=40
